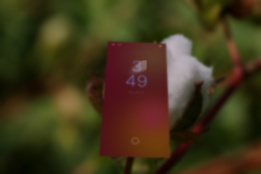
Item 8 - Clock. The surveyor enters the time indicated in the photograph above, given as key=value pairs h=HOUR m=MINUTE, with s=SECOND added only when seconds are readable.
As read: h=3 m=49
